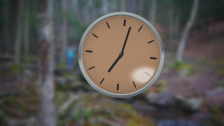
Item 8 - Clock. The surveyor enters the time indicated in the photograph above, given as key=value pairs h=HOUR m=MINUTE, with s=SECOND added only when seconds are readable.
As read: h=7 m=2
